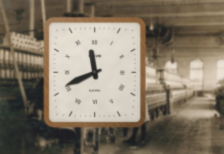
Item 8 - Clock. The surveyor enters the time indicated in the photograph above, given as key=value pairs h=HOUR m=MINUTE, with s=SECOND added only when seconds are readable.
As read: h=11 m=41
